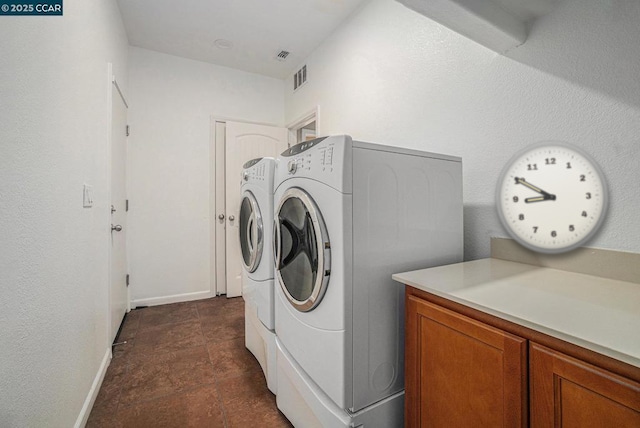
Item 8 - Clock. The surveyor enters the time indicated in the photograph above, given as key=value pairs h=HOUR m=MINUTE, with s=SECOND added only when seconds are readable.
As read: h=8 m=50
